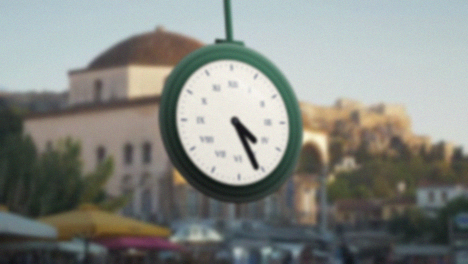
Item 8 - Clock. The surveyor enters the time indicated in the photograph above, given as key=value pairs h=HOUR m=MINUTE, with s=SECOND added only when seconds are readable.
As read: h=4 m=26
